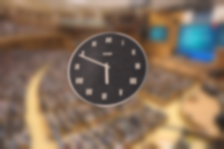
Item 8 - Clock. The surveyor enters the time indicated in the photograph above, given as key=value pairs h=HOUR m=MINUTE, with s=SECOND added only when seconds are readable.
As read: h=5 m=49
